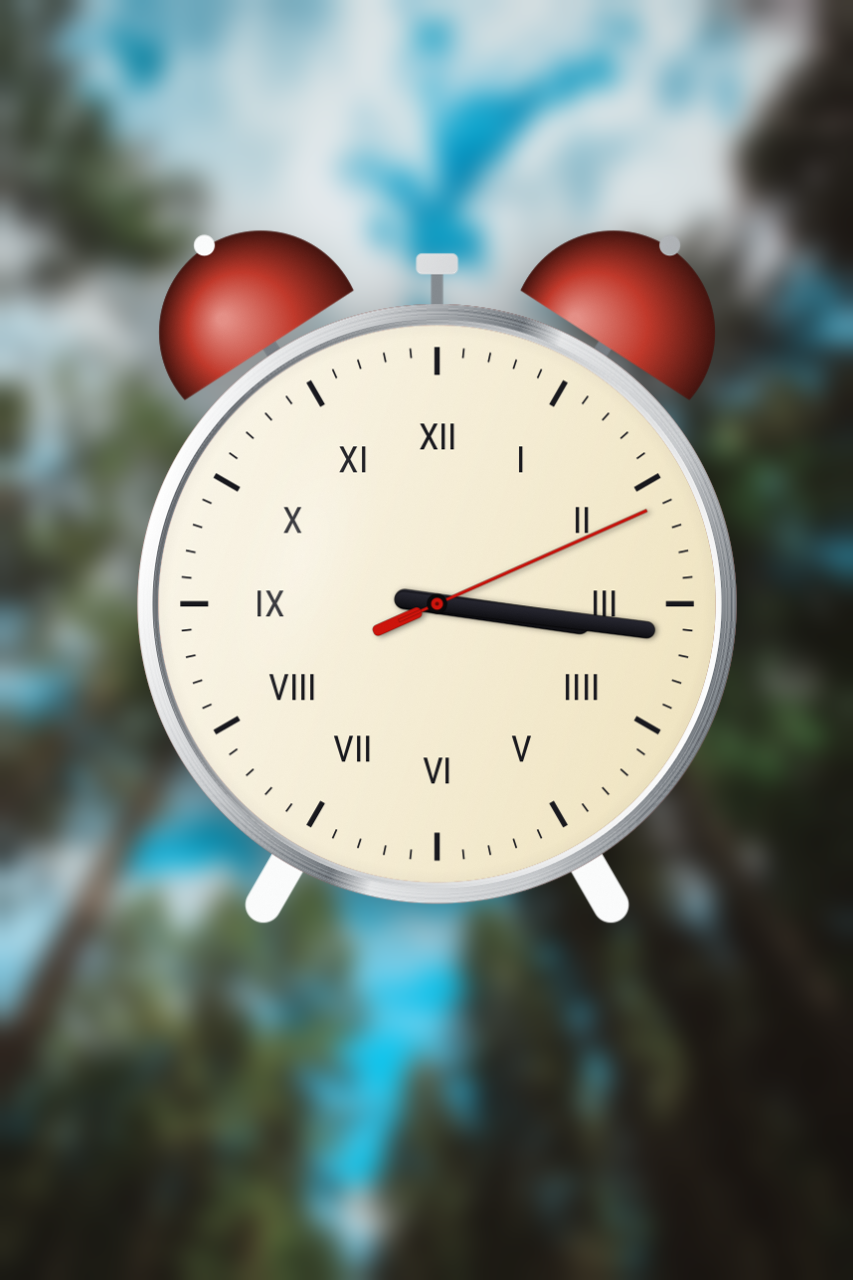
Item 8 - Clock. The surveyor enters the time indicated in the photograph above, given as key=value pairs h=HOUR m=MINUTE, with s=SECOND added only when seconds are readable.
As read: h=3 m=16 s=11
